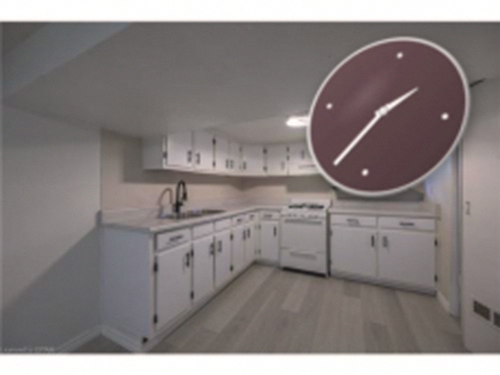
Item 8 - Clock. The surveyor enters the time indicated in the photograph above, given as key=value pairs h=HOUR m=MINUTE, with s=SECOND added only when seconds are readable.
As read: h=1 m=35
